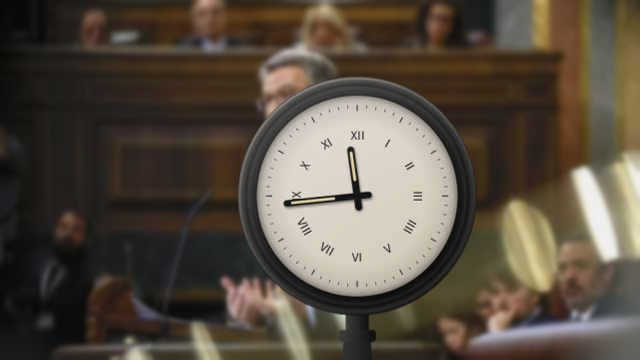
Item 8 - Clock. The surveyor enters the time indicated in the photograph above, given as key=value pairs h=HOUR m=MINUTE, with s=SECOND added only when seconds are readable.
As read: h=11 m=44
